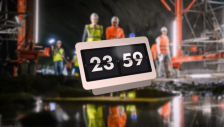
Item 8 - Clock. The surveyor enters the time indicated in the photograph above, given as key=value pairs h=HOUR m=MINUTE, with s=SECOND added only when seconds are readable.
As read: h=23 m=59
